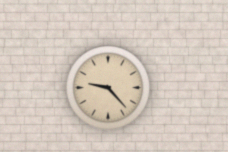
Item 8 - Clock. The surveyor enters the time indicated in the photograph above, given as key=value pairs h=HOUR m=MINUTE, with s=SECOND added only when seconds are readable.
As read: h=9 m=23
